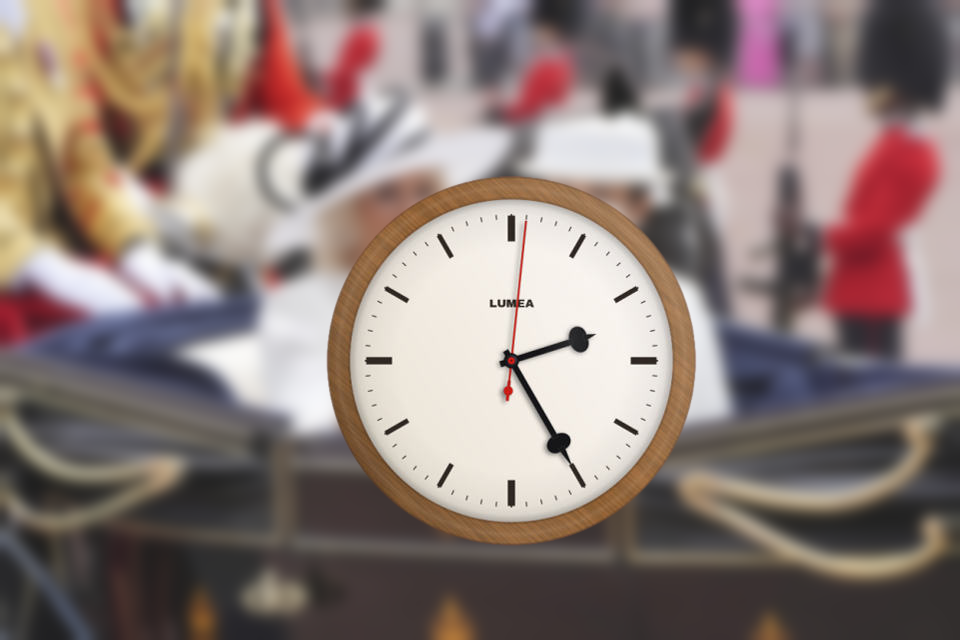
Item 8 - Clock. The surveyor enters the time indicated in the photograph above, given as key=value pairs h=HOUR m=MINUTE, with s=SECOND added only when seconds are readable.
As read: h=2 m=25 s=1
